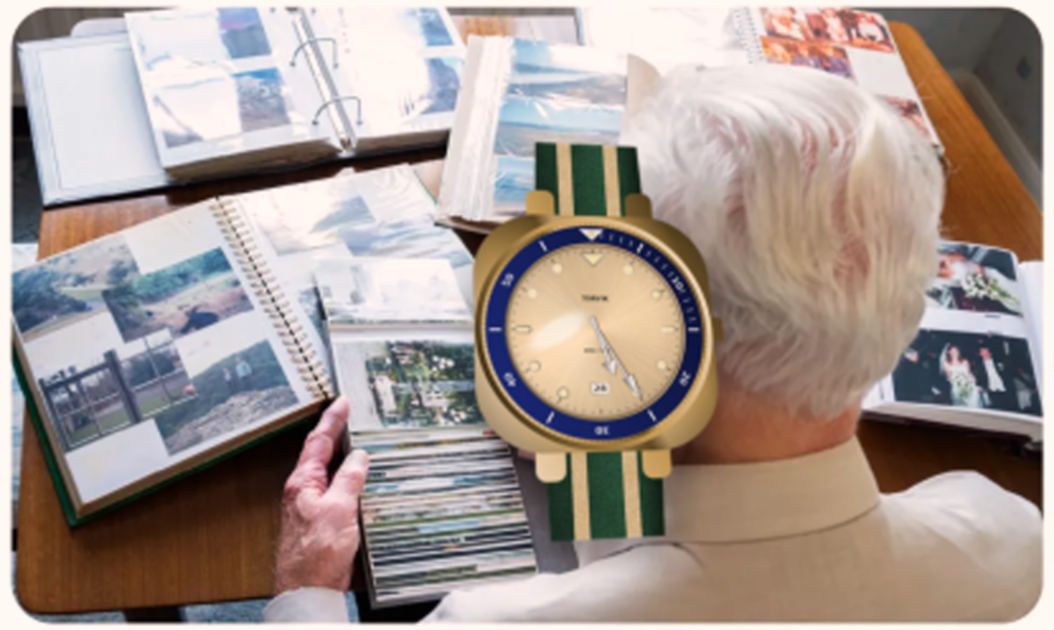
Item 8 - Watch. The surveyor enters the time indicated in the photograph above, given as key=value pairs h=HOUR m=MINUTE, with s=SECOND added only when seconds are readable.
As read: h=5 m=25
